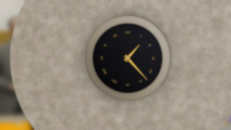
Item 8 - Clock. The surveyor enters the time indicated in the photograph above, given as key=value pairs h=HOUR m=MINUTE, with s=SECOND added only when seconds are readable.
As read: h=1 m=23
